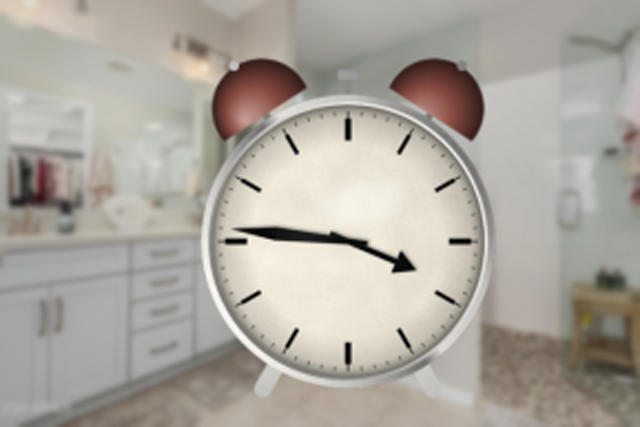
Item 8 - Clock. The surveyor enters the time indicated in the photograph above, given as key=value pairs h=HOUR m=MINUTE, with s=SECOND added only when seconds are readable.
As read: h=3 m=46
